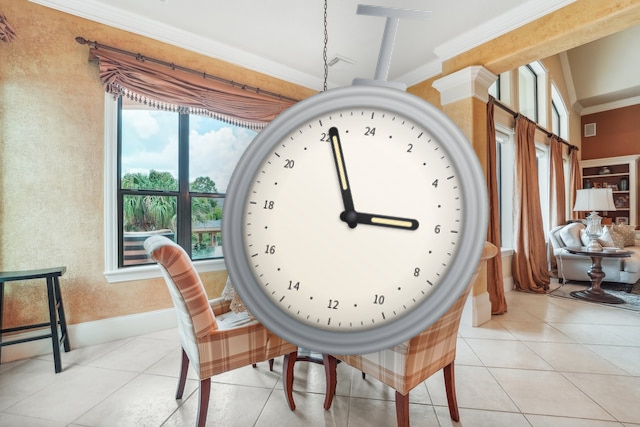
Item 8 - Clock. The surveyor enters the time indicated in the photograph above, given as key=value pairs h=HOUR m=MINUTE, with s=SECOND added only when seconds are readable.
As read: h=5 m=56
